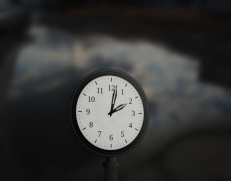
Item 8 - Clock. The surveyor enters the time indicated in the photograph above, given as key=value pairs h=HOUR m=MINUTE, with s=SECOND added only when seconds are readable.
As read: h=2 m=2
